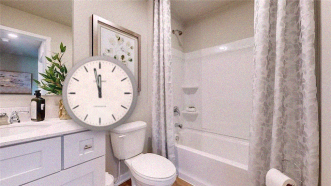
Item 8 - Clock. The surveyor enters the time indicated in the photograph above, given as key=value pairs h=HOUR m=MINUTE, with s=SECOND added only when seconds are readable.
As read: h=11 m=58
